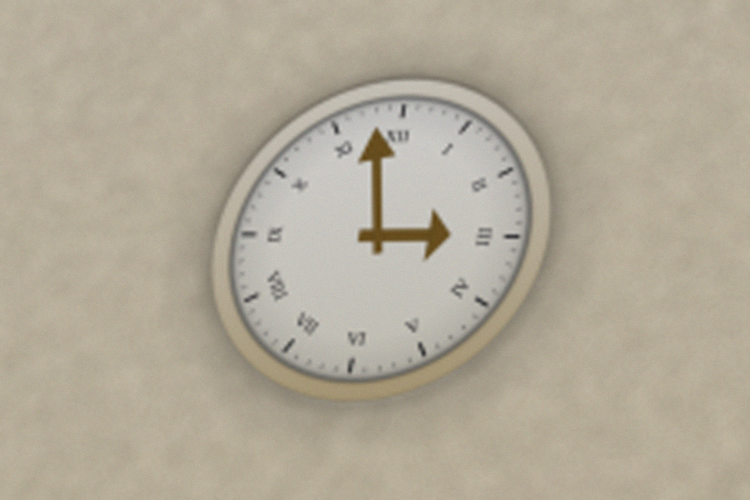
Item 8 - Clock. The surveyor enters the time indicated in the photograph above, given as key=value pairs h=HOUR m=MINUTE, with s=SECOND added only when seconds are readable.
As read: h=2 m=58
